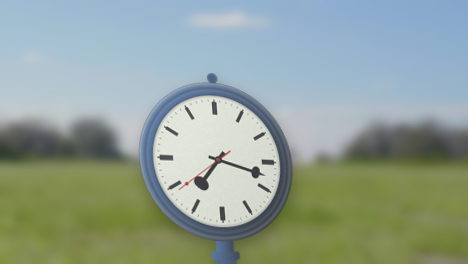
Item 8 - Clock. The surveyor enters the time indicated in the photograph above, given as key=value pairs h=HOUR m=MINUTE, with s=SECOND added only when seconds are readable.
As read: h=7 m=17 s=39
